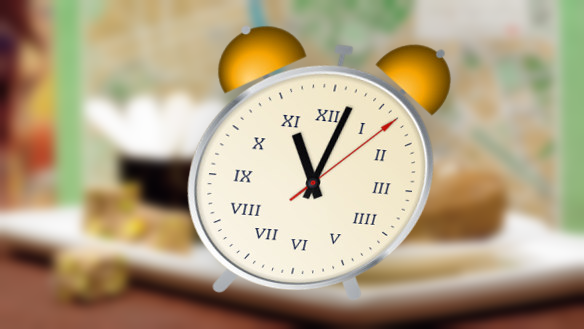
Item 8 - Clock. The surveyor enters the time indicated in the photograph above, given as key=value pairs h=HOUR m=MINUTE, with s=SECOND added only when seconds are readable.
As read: h=11 m=2 s=7
